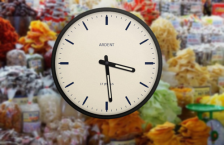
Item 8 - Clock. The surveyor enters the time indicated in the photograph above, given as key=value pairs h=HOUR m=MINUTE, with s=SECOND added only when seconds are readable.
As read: h=3 m=29
